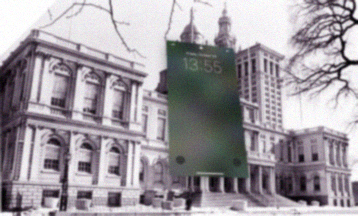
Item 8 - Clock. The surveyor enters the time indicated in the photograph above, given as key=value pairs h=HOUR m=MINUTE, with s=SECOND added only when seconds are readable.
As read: h=13 m=55
